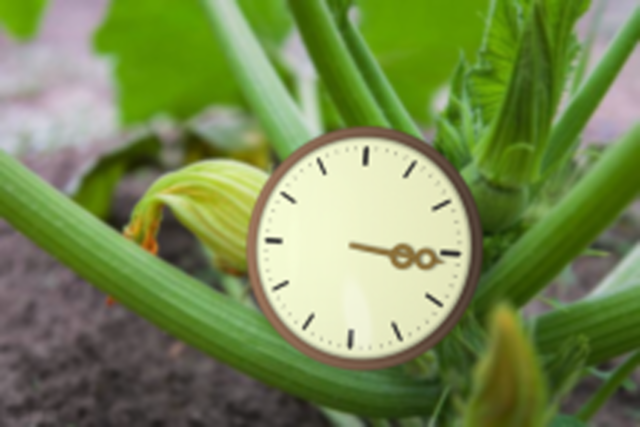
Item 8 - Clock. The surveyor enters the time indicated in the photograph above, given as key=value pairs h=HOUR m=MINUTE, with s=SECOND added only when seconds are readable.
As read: h=3 m=16
